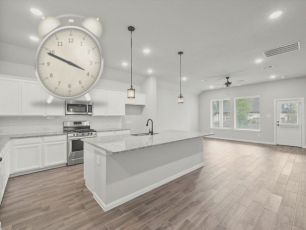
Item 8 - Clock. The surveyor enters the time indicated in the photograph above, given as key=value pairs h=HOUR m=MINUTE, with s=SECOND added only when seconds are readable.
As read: h=3 m=49
